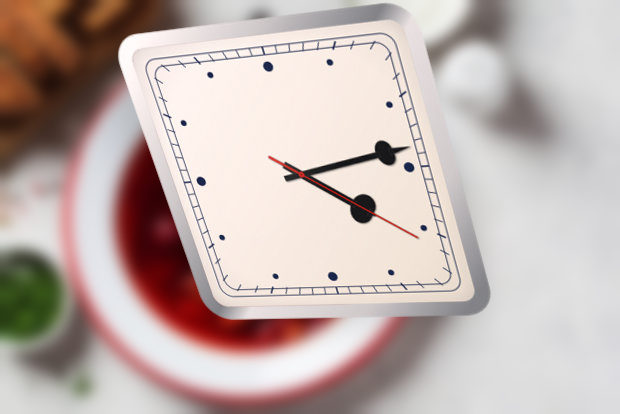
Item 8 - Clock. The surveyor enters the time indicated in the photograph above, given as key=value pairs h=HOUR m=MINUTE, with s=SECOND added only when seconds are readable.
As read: h=4 m=13 s=21
